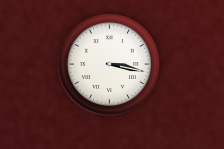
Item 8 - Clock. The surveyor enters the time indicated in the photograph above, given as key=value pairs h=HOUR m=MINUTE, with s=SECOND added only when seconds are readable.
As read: h=3 m=17
